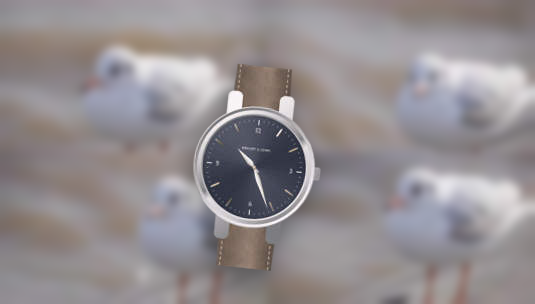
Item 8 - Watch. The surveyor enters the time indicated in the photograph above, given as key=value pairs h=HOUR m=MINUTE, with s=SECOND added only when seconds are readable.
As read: h=10 m=26
